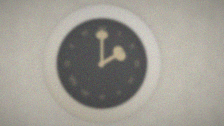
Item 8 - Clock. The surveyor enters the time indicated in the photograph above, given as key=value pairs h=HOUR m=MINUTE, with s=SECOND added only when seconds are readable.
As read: h=2 m=0
